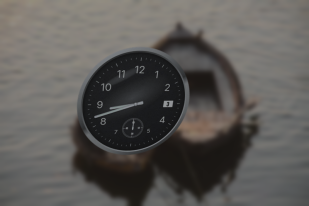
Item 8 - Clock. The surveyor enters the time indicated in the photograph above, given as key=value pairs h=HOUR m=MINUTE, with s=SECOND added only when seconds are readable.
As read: h=8 m=42
